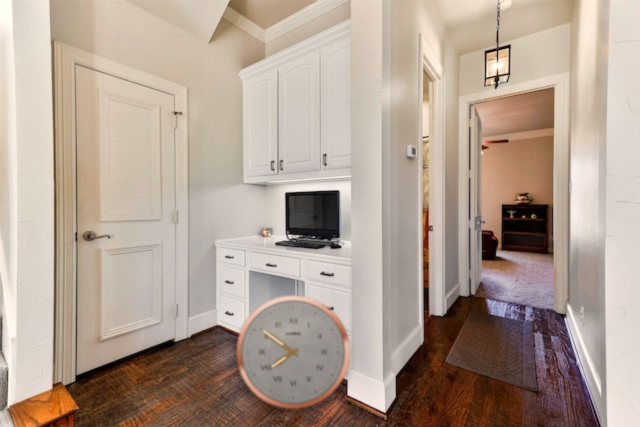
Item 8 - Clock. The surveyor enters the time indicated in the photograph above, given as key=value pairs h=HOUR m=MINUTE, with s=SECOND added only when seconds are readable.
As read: h=7 m=51
